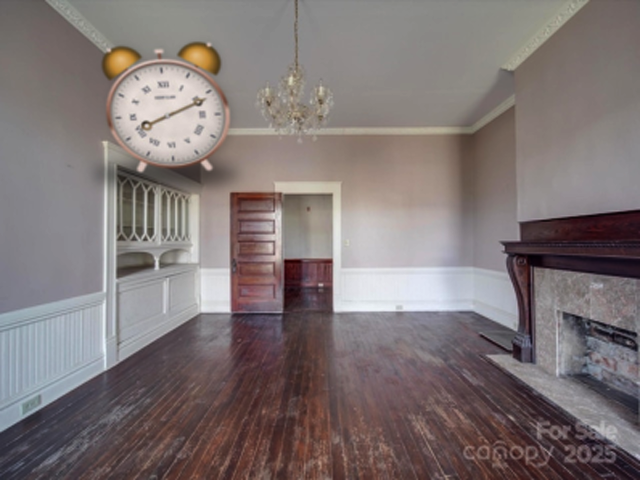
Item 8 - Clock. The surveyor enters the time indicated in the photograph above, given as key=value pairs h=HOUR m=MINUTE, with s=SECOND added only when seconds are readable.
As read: h=8 m=11
